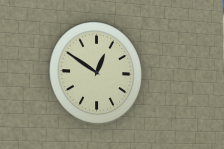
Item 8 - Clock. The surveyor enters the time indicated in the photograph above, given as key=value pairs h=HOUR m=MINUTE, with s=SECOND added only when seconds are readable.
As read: h=12 m=50
